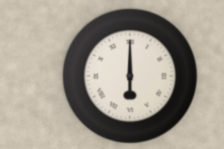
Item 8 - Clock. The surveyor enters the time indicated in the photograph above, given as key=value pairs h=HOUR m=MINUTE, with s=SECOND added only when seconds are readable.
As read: h=6 m=0
